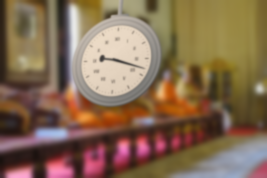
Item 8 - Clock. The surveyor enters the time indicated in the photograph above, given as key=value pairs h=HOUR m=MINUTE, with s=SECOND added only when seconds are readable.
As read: h=9 m=18
